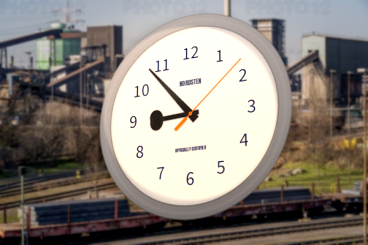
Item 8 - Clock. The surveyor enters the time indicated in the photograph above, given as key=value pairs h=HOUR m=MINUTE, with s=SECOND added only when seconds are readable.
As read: h=8 m=53 s=8
